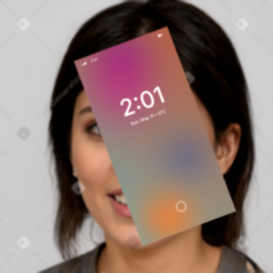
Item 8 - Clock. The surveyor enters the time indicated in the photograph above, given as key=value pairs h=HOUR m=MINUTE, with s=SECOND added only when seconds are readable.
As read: h=2 m=1
